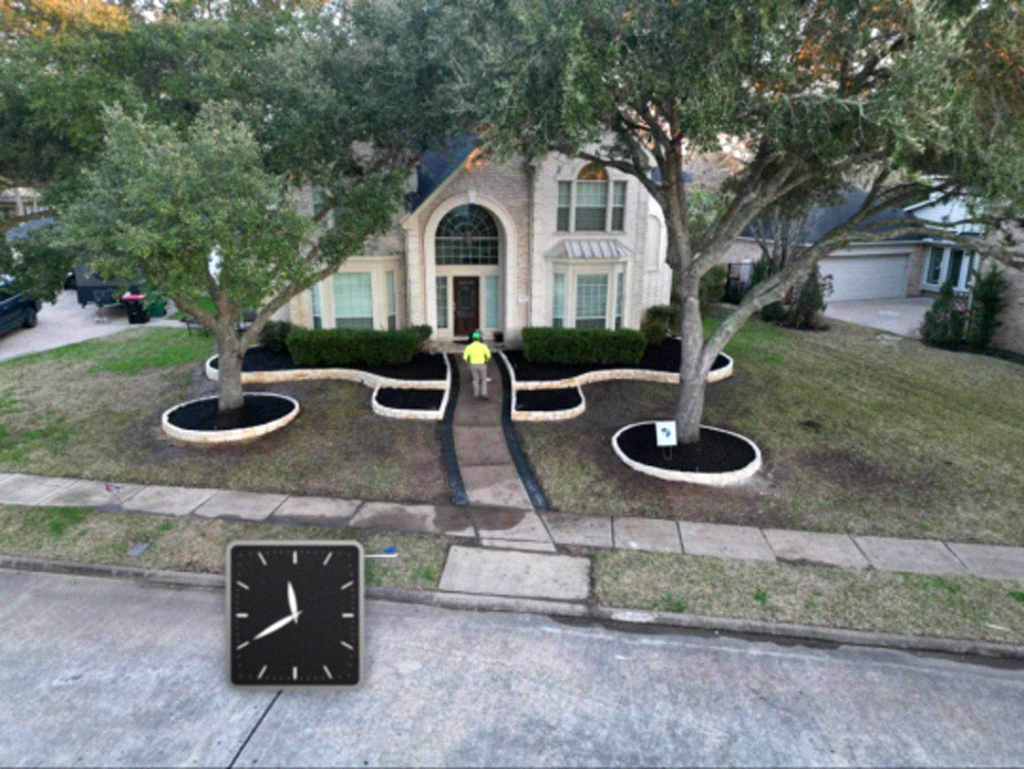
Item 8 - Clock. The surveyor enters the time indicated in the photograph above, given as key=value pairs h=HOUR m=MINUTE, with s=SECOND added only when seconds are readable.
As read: h=11 m=40
